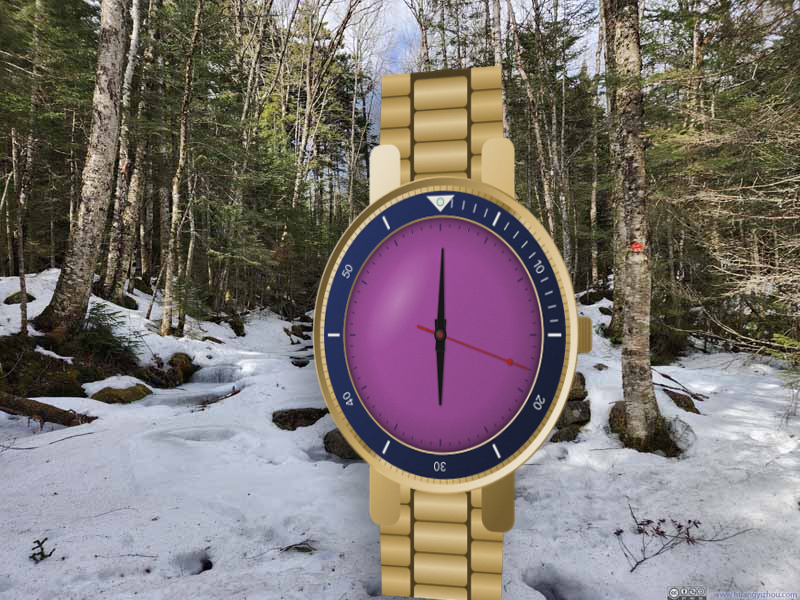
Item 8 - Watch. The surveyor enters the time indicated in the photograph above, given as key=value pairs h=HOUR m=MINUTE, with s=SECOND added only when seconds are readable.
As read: h=6 m=0 s=18
